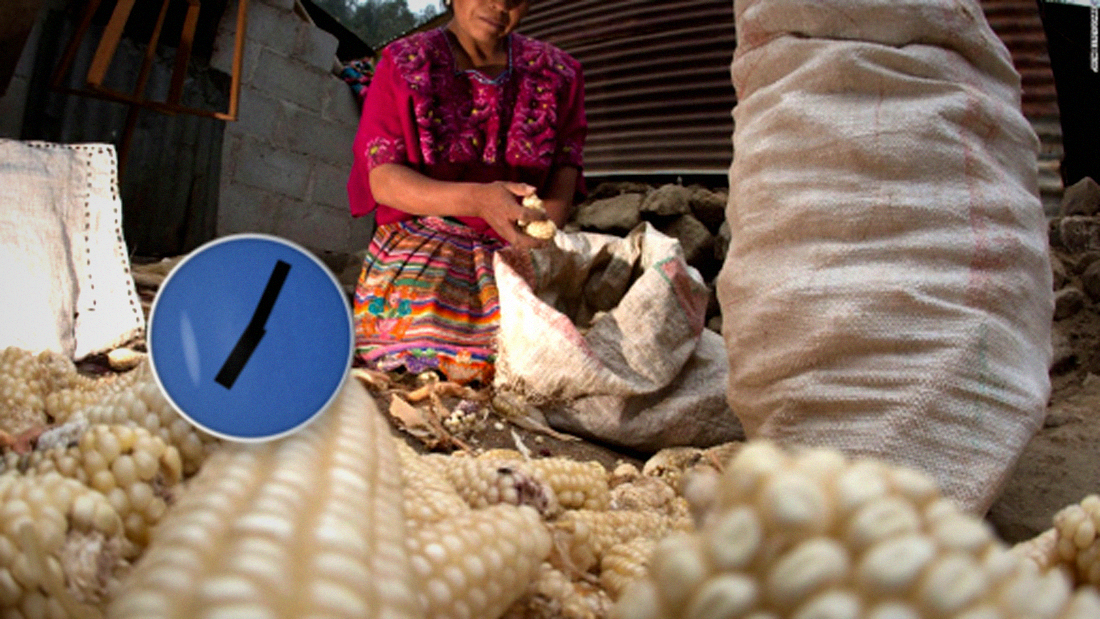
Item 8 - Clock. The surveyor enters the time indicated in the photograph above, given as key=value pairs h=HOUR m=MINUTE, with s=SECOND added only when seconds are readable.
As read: h=7 m=4
